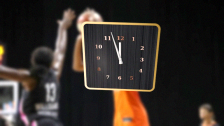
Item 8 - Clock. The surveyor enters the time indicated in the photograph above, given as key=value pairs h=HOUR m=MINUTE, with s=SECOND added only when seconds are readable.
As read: h=11 m=57
